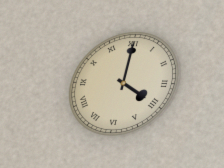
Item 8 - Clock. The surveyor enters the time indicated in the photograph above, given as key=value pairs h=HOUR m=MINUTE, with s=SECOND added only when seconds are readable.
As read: h=4 m=0
